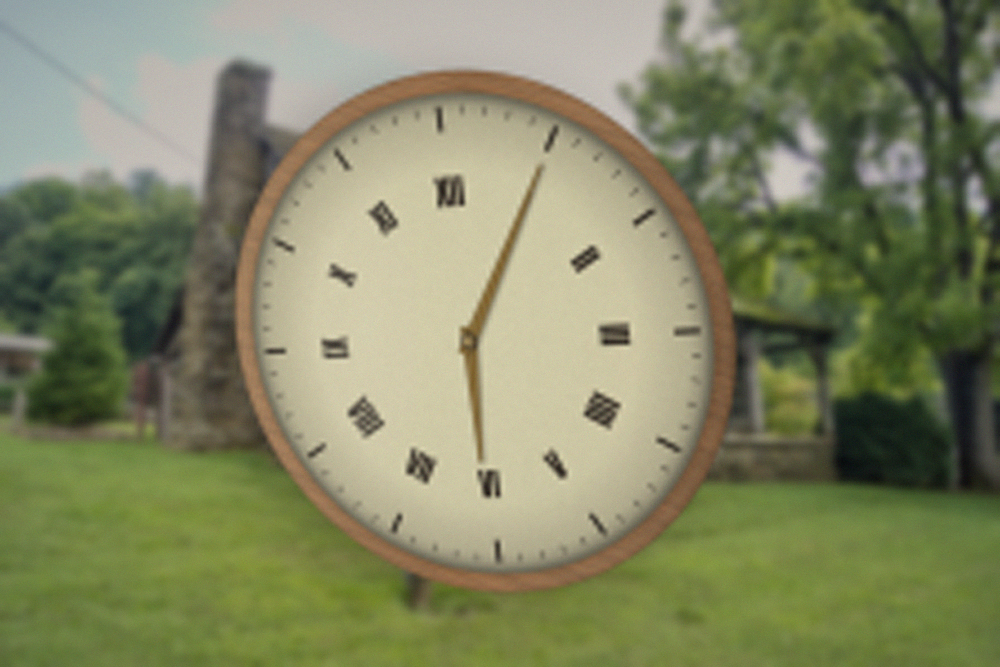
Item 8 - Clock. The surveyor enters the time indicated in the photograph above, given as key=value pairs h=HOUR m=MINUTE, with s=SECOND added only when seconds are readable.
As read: h=6 m=5
